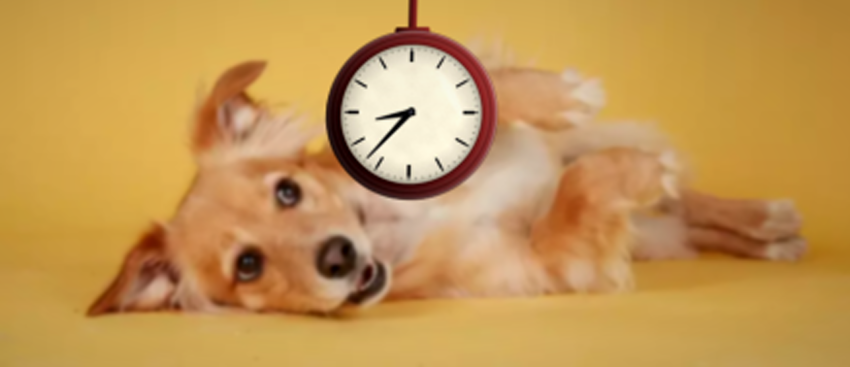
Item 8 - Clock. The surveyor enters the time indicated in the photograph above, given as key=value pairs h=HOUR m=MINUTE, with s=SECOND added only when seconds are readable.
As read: h=8 m=37
